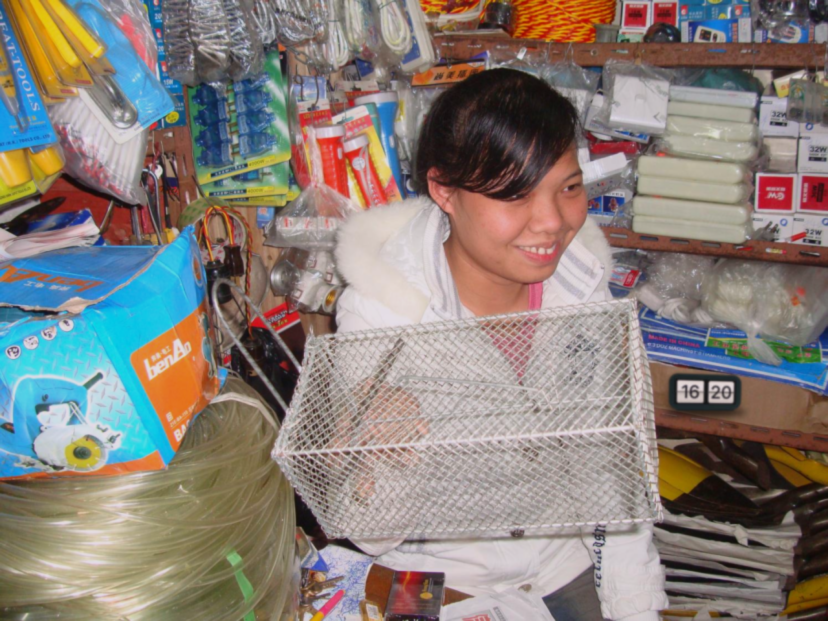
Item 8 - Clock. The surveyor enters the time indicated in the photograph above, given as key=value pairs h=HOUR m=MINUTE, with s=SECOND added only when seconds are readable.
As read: h=16 m=20
